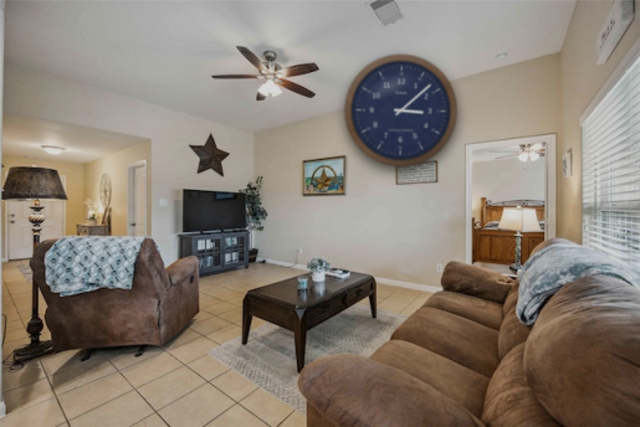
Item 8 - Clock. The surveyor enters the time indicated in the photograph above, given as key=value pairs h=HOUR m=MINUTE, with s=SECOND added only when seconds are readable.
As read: h=3 m=8
